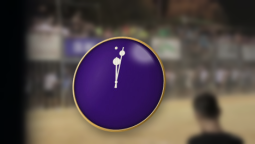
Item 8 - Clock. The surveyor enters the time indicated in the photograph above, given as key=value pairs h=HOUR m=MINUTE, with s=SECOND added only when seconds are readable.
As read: h=12 m=2
